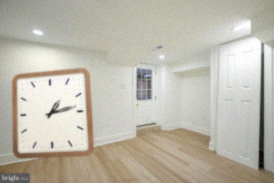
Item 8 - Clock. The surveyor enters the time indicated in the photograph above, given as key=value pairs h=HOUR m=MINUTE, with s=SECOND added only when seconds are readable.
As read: h=1 m=13
